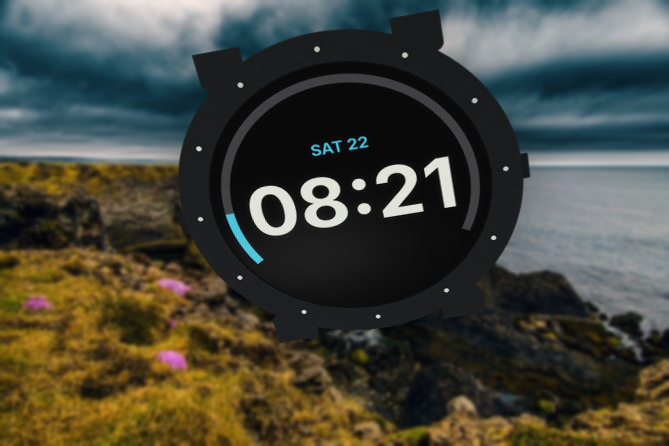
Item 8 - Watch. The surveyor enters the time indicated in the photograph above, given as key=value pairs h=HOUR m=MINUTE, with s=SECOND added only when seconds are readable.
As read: h=8 m=21
